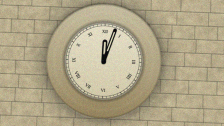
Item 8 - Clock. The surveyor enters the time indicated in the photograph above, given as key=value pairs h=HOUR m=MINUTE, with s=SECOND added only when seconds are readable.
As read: h=12 m=3
